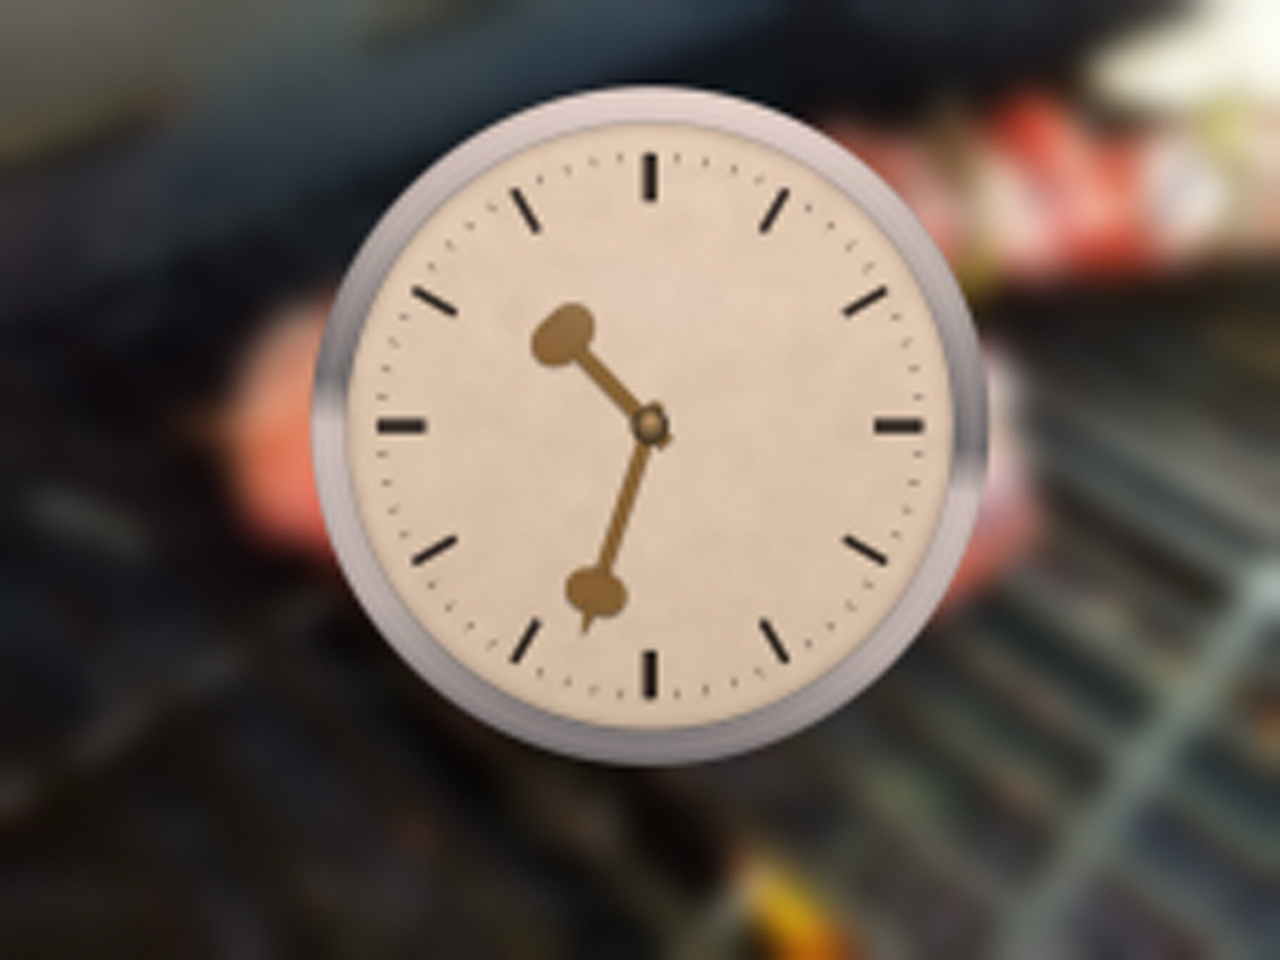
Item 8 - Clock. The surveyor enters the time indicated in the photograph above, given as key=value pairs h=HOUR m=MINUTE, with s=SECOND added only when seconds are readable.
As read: h=10 m=33
